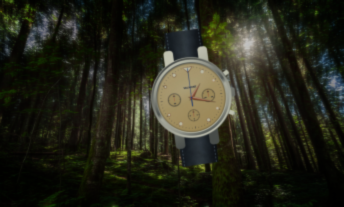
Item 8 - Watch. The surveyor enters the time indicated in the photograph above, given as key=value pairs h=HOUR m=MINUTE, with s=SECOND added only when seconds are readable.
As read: h=1 m=18
